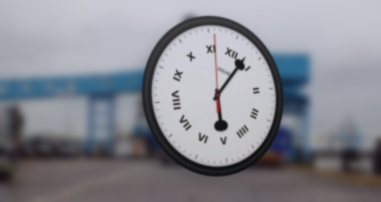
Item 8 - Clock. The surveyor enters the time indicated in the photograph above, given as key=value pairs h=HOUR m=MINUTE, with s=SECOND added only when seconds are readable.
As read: h=5 m=2 s=56
